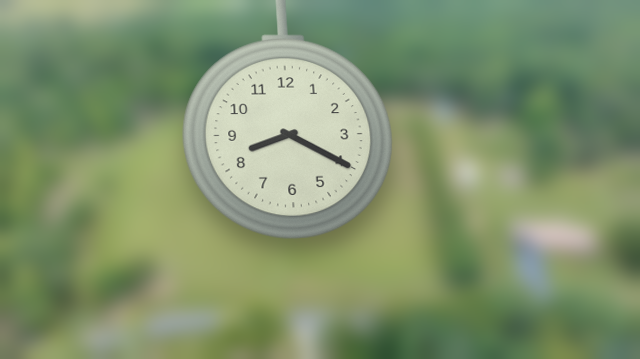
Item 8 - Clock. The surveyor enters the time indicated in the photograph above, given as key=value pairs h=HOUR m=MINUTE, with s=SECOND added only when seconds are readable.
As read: h=8 m=20
